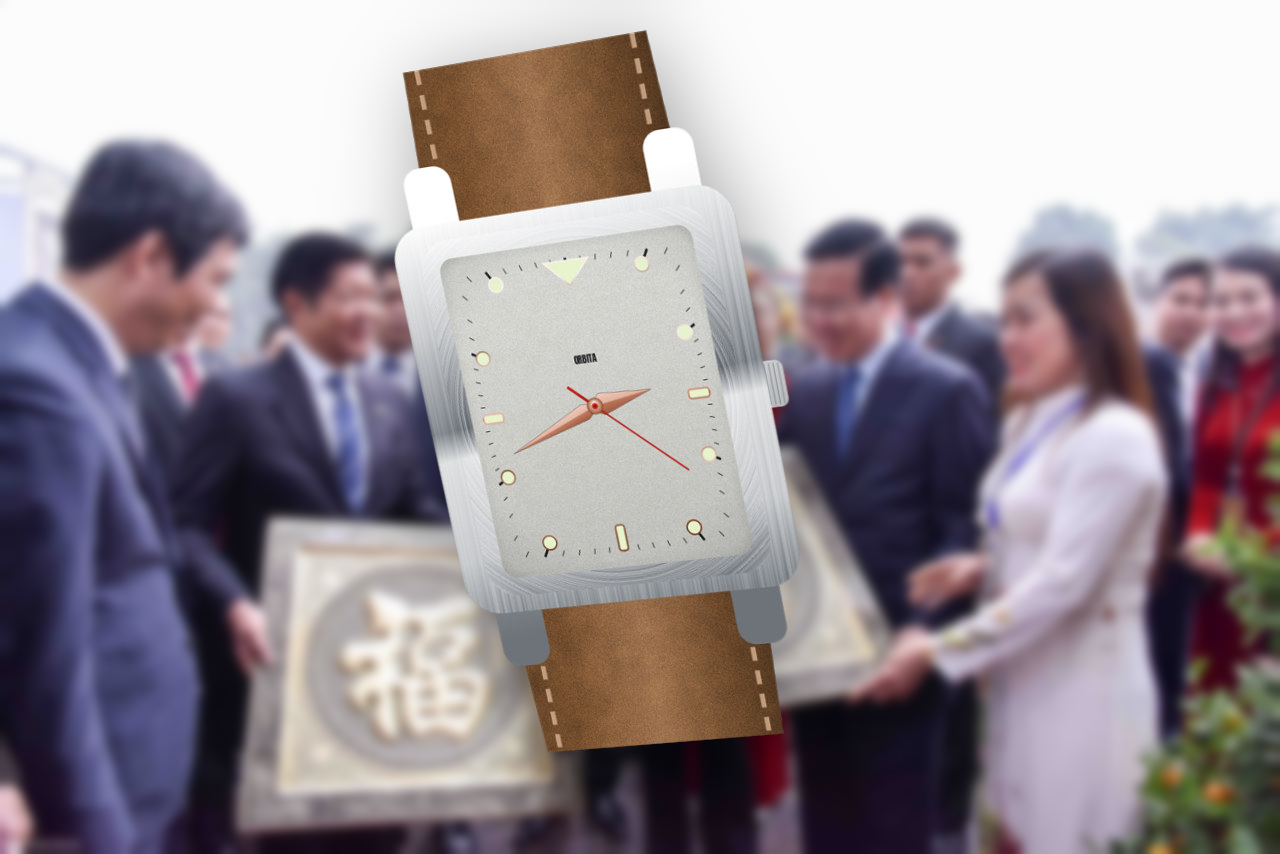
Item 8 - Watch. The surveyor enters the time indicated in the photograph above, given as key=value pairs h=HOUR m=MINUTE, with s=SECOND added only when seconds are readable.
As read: h=2 m=41 s=22
